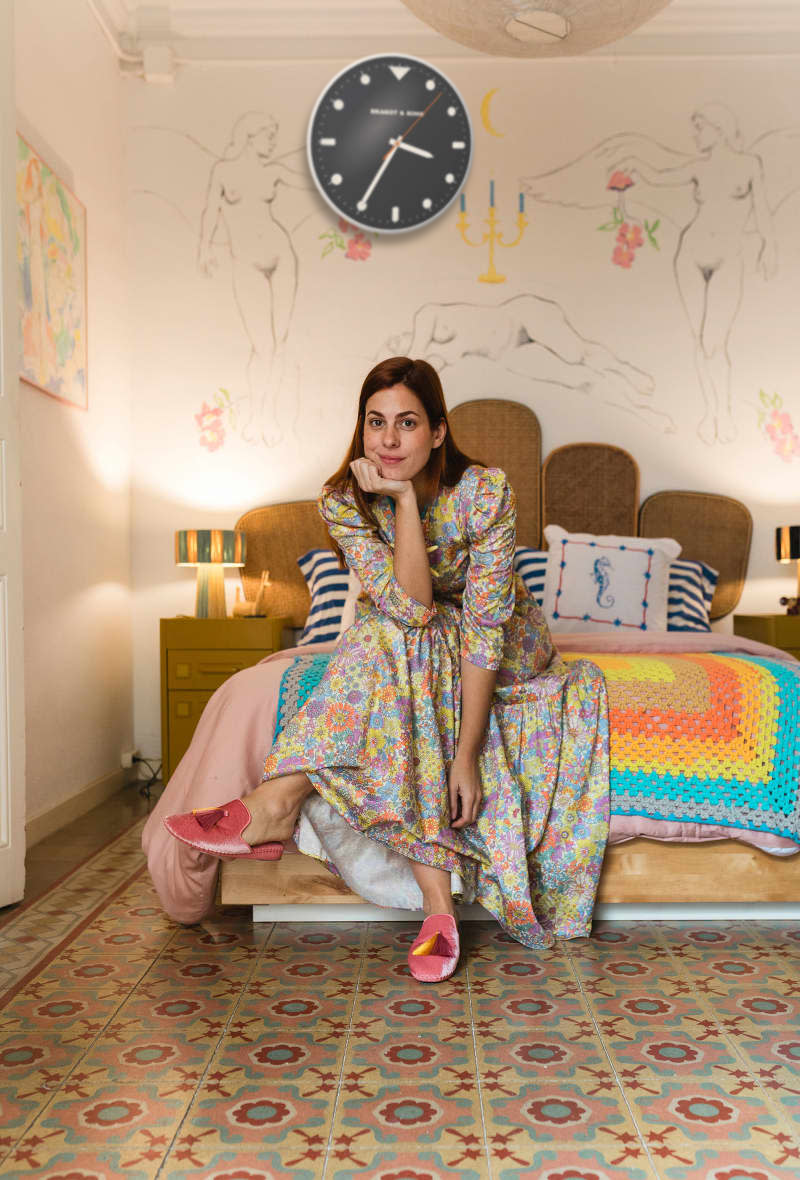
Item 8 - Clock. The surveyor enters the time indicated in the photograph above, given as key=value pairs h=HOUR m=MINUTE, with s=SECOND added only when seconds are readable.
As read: h=3 m=35 s=7
